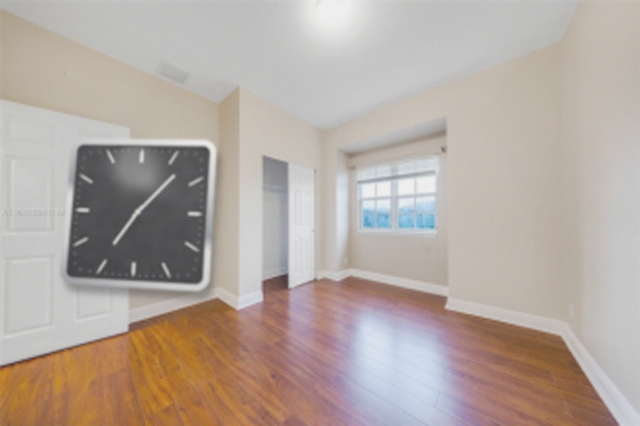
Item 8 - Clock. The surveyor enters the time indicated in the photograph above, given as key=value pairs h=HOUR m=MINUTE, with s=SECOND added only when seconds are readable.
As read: h=7 m=7
